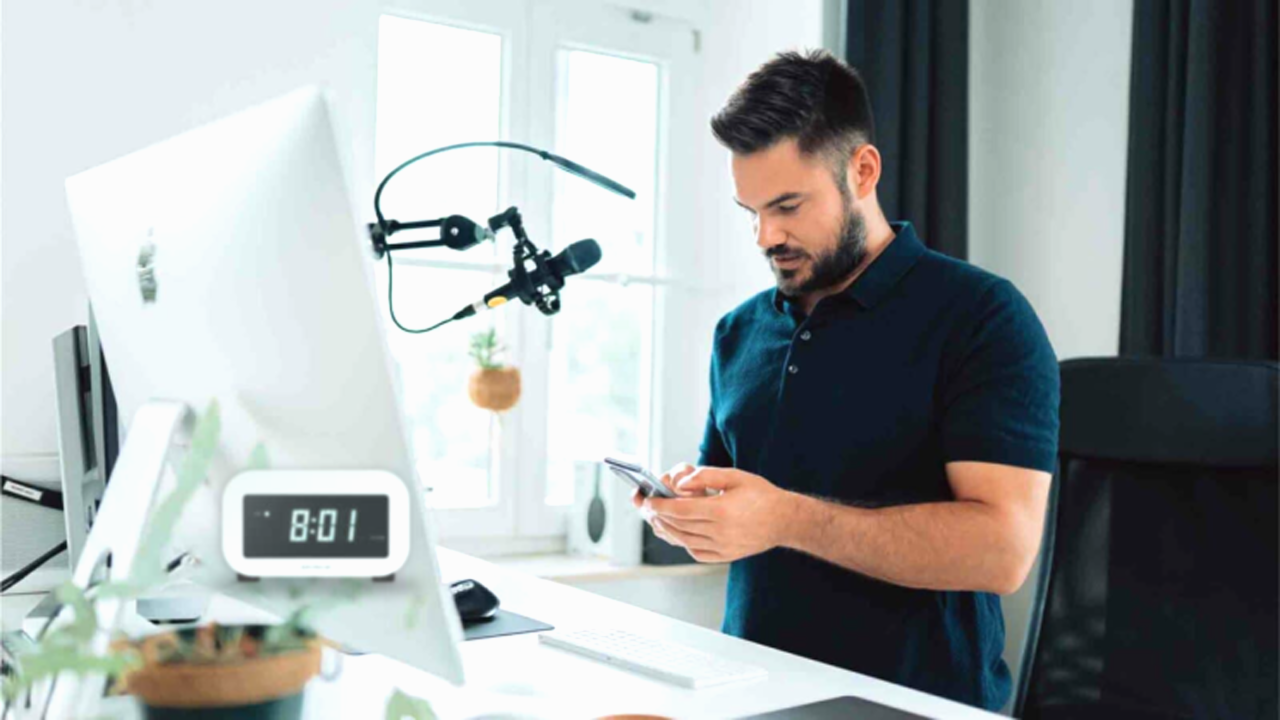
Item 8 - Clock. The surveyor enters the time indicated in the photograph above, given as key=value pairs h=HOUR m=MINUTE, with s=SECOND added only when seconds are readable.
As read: h=8 m=1
